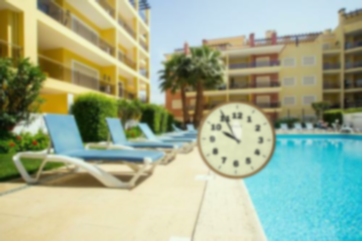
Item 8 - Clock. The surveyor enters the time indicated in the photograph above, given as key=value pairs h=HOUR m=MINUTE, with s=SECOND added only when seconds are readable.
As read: h=9 m=55
